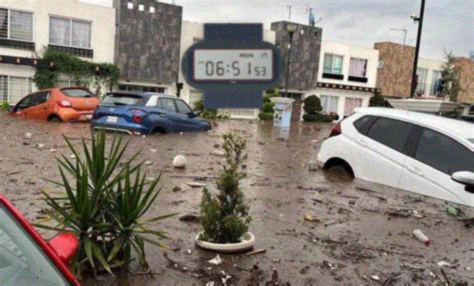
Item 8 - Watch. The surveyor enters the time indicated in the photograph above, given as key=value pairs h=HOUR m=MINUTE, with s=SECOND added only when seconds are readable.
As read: h=6 m=51
